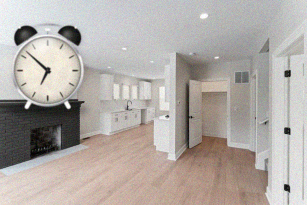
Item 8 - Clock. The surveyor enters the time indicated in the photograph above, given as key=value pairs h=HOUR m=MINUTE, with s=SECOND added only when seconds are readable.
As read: h=6 m=52
